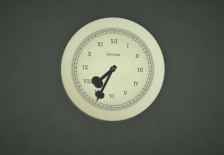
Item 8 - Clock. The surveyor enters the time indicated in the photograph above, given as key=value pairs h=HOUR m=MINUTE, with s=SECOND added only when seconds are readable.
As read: h=7 m=34
